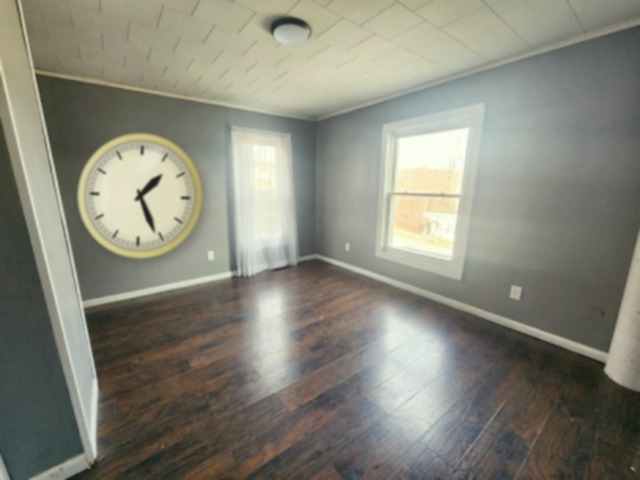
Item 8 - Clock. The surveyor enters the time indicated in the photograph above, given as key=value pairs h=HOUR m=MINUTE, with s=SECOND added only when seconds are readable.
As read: h=1 m=26
